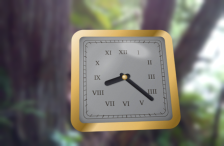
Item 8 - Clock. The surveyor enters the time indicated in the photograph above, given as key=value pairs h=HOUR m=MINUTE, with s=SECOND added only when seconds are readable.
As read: h=8 m=22
